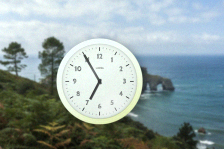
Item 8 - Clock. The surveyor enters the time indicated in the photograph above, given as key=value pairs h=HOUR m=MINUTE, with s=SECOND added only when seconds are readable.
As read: h=6 m=55
